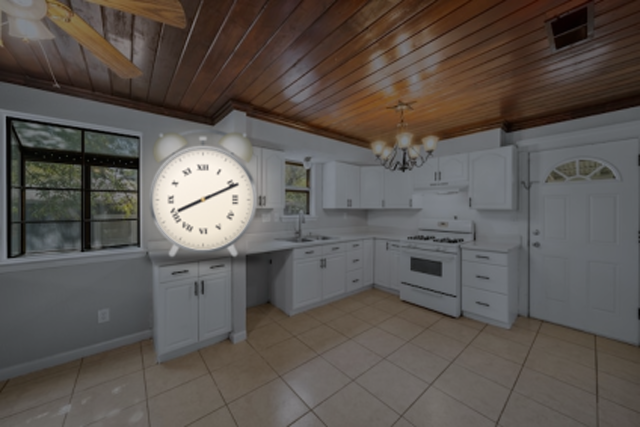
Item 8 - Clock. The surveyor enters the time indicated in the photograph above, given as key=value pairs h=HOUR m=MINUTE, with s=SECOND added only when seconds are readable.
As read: h=8 m=11
